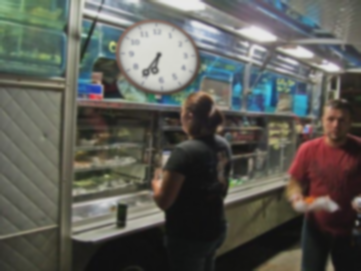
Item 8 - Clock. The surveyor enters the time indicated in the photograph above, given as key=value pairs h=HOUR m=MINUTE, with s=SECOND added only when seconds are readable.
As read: h=6 m=36
